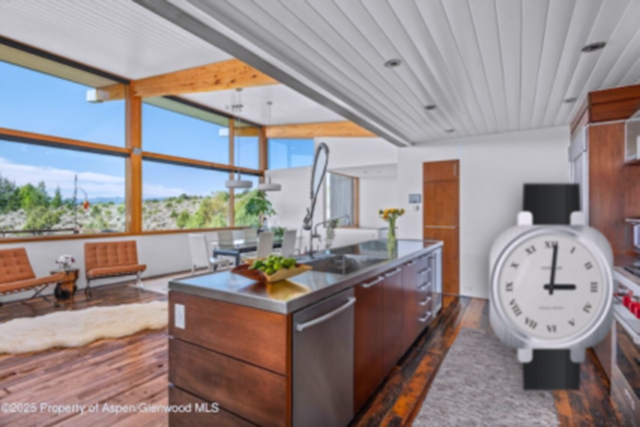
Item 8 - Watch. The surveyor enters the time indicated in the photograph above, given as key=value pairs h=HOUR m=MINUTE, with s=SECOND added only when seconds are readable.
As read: h=3 m=1
